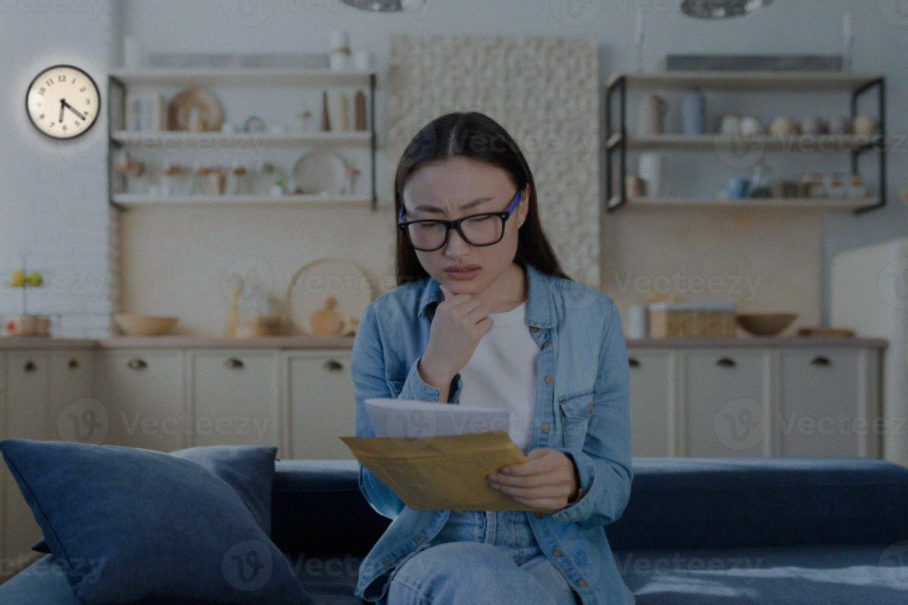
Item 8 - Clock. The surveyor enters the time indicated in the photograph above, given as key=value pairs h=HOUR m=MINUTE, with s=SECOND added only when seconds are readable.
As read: h=6 m=22
